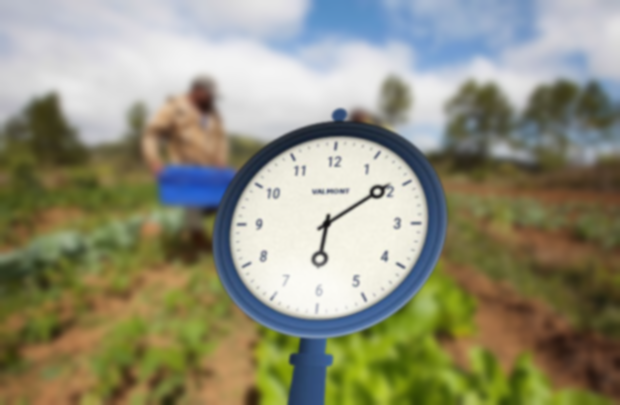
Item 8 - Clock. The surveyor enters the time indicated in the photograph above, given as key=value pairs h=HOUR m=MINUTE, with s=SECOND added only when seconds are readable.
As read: h=6 m=9
